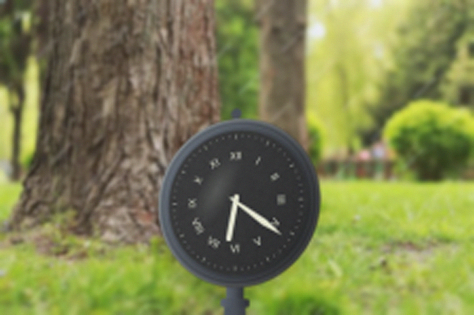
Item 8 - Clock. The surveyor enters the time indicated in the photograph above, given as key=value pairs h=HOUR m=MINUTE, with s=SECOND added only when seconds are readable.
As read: h=6 m=21
